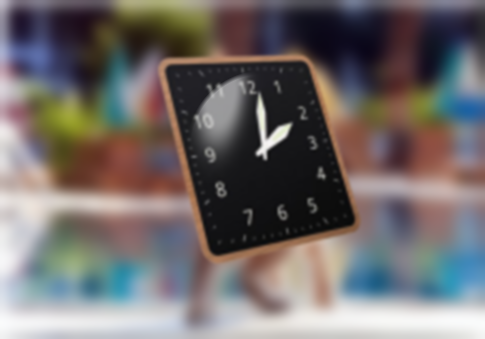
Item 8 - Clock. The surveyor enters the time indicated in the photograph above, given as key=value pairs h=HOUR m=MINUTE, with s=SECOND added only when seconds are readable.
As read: h=2 m=2
